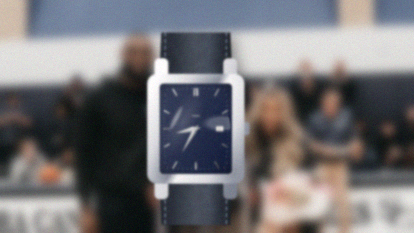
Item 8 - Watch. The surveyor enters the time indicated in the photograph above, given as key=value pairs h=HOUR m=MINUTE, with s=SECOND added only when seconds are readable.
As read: h=8 m=35
